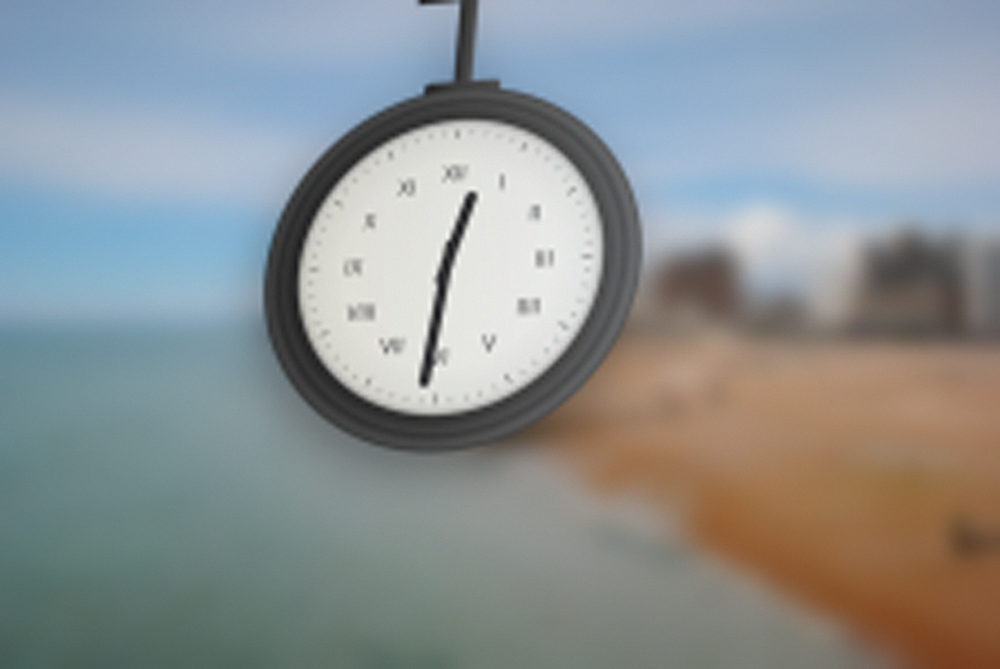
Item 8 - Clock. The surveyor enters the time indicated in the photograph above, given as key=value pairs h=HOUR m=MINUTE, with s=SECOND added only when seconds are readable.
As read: h=12 m=31
